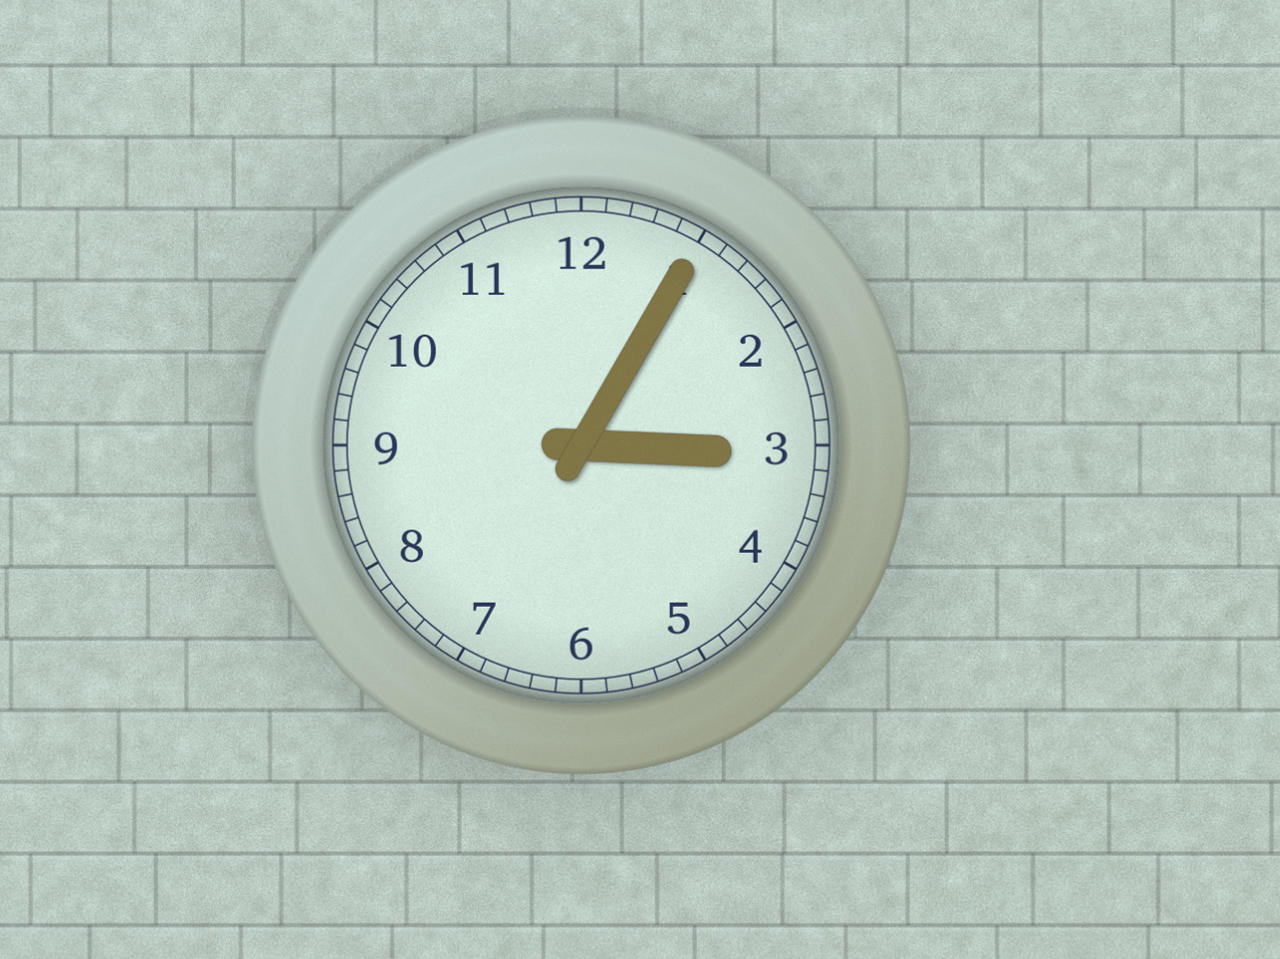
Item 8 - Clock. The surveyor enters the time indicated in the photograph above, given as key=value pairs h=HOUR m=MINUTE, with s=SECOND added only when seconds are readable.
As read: h=3 m=5
